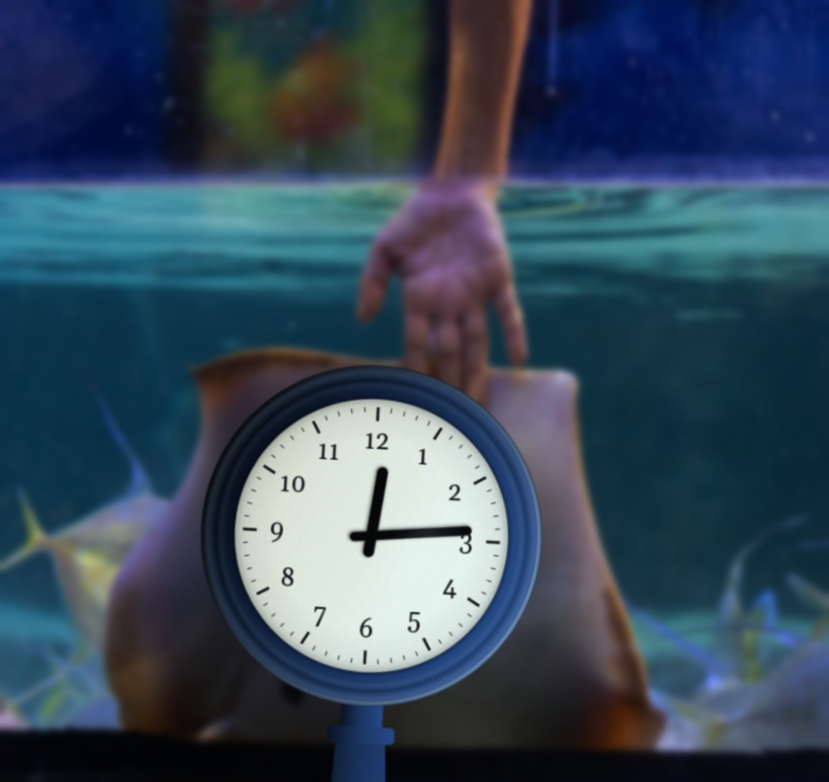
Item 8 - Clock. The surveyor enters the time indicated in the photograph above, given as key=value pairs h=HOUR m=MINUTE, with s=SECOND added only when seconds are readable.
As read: h=12 m=14
